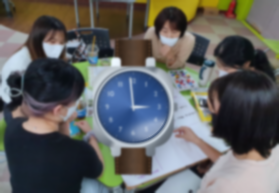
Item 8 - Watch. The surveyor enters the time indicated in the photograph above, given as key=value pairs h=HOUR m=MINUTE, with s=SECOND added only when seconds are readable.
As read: h=2 m=59
